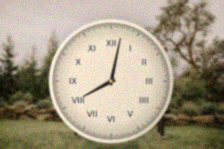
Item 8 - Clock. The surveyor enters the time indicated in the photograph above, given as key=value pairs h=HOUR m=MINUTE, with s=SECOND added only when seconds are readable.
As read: h=8 m=2
